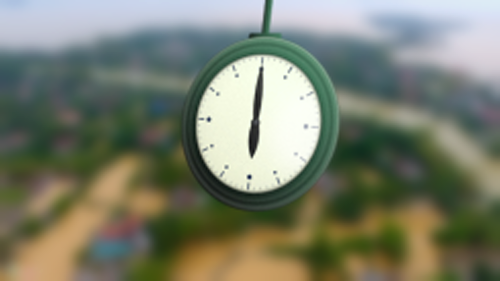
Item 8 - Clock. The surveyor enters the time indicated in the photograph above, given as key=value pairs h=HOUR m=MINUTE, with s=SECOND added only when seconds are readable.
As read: h=6 m=0
